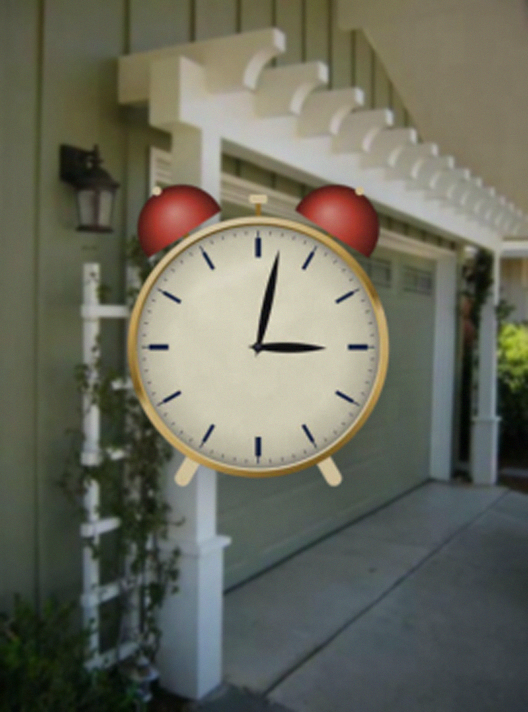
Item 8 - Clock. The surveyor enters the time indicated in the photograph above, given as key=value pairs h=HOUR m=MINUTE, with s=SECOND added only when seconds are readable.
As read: h=3 m=2
